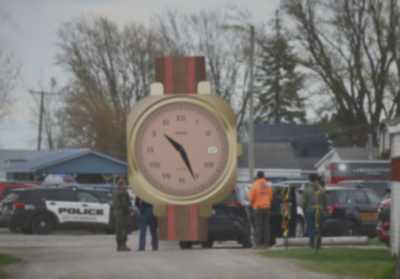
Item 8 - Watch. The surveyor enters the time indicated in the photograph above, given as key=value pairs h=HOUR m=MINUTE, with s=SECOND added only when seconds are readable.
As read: h=10 m=26
